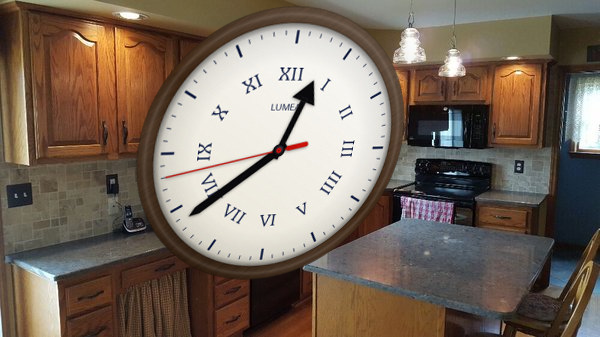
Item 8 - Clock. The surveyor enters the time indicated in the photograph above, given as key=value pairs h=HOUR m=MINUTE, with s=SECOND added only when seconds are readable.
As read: h=12 m=38 s=43
